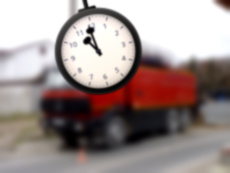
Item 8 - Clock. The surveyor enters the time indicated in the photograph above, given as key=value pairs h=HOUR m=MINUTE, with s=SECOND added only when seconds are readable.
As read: h=10 m=59
